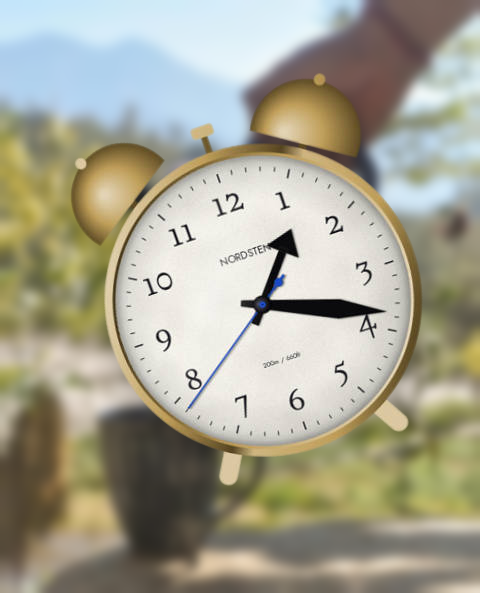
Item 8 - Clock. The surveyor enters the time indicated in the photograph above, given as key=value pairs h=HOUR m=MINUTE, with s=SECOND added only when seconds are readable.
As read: h=1 m=18 s=39
